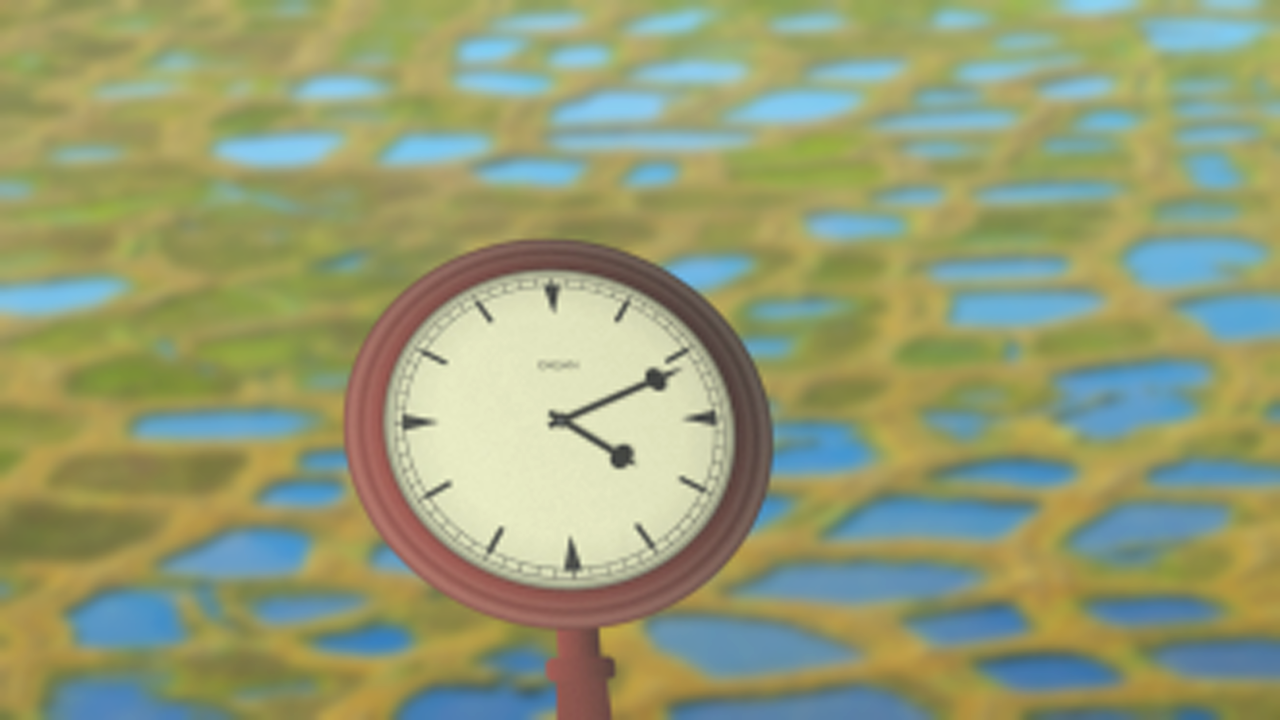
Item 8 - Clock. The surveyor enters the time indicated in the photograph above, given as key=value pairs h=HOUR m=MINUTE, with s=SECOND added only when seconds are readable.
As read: h=4 m=11
